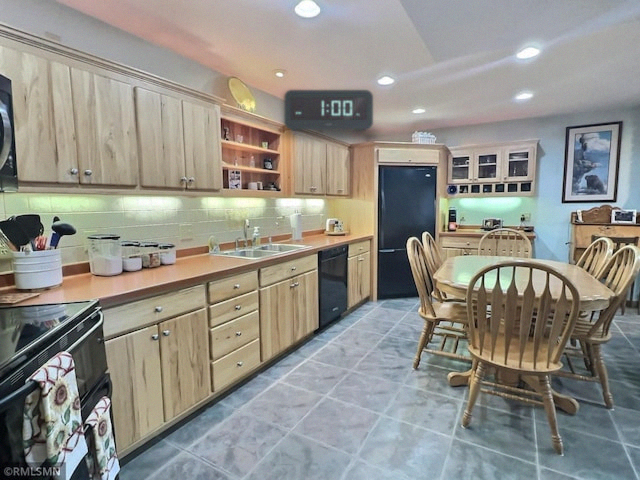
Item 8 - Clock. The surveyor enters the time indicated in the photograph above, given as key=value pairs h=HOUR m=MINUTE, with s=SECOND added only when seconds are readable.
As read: h=1 m=0
